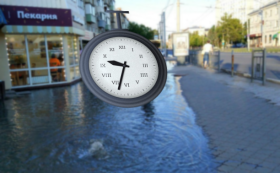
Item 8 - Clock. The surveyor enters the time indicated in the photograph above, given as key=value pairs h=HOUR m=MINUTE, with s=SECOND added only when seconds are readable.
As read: h=9 m=33
